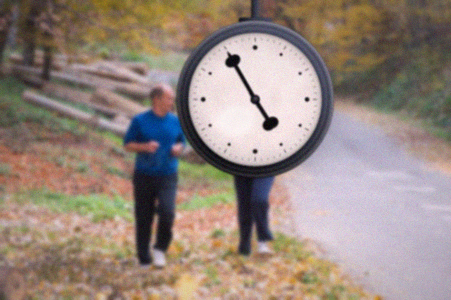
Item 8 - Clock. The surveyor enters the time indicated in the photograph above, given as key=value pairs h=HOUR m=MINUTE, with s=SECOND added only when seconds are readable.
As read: h=4 m=55
